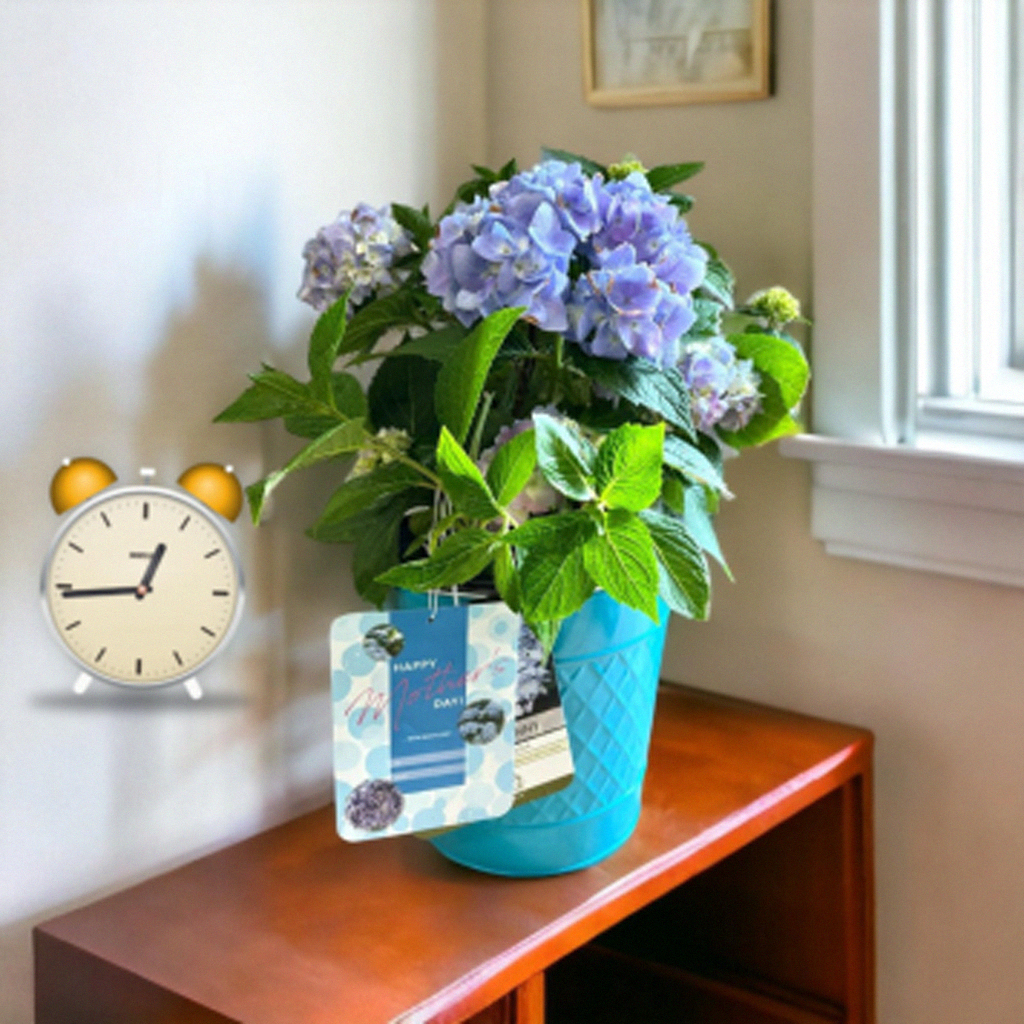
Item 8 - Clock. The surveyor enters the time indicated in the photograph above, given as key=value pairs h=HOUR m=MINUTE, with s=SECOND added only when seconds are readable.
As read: h=12 m=44
